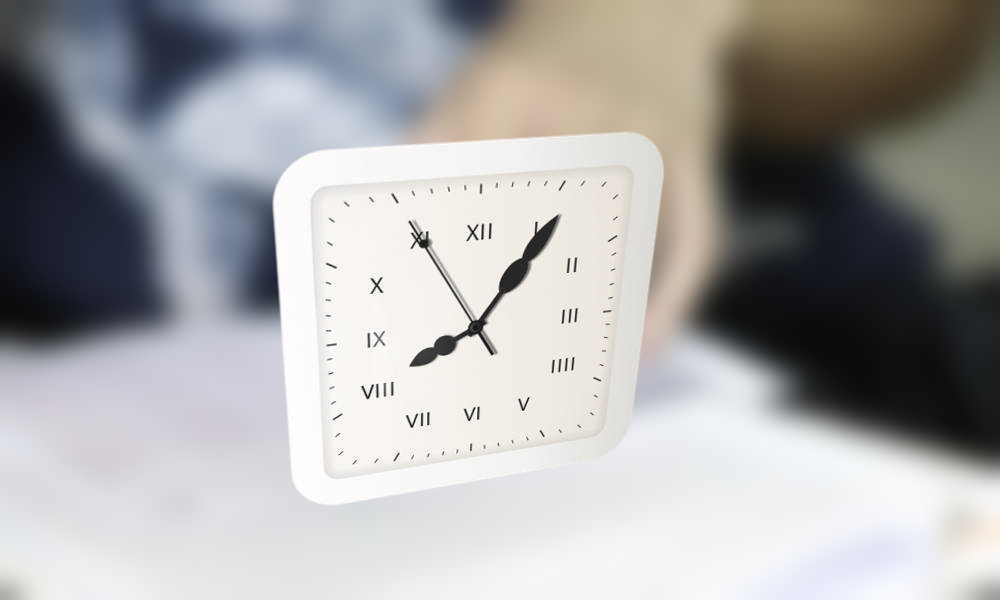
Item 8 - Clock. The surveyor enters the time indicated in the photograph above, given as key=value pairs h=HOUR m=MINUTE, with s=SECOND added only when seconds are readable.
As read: h=8 m=5 s=55
